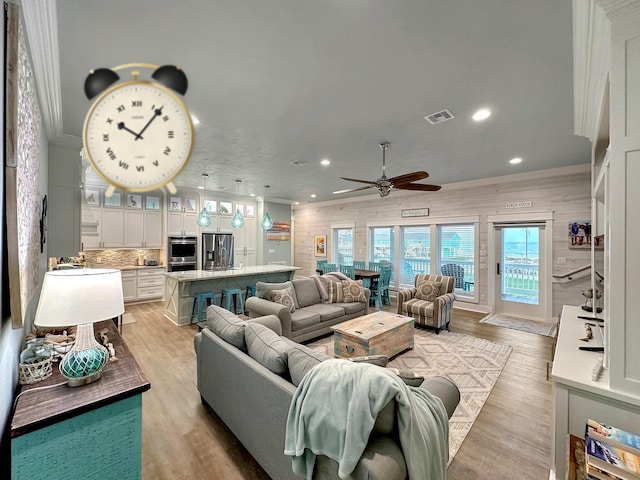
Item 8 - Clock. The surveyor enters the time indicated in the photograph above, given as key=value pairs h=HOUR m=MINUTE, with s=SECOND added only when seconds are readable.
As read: h=10 m=7
